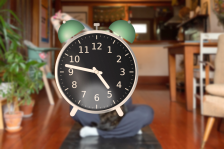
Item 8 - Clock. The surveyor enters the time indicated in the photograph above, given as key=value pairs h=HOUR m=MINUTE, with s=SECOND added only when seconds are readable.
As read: h=4 m=47
